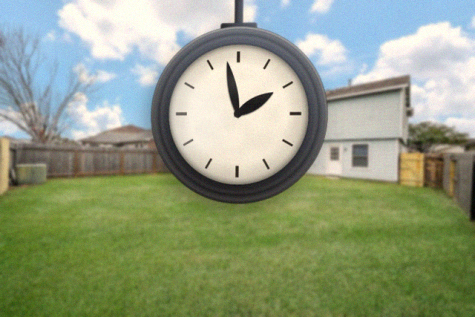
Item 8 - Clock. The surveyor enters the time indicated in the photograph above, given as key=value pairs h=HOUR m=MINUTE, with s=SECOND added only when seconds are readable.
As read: h=1 m=58
